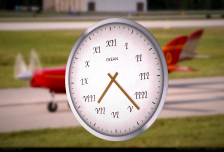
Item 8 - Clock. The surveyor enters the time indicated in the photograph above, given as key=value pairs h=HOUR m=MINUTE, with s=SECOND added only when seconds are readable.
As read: h=7 m=23
